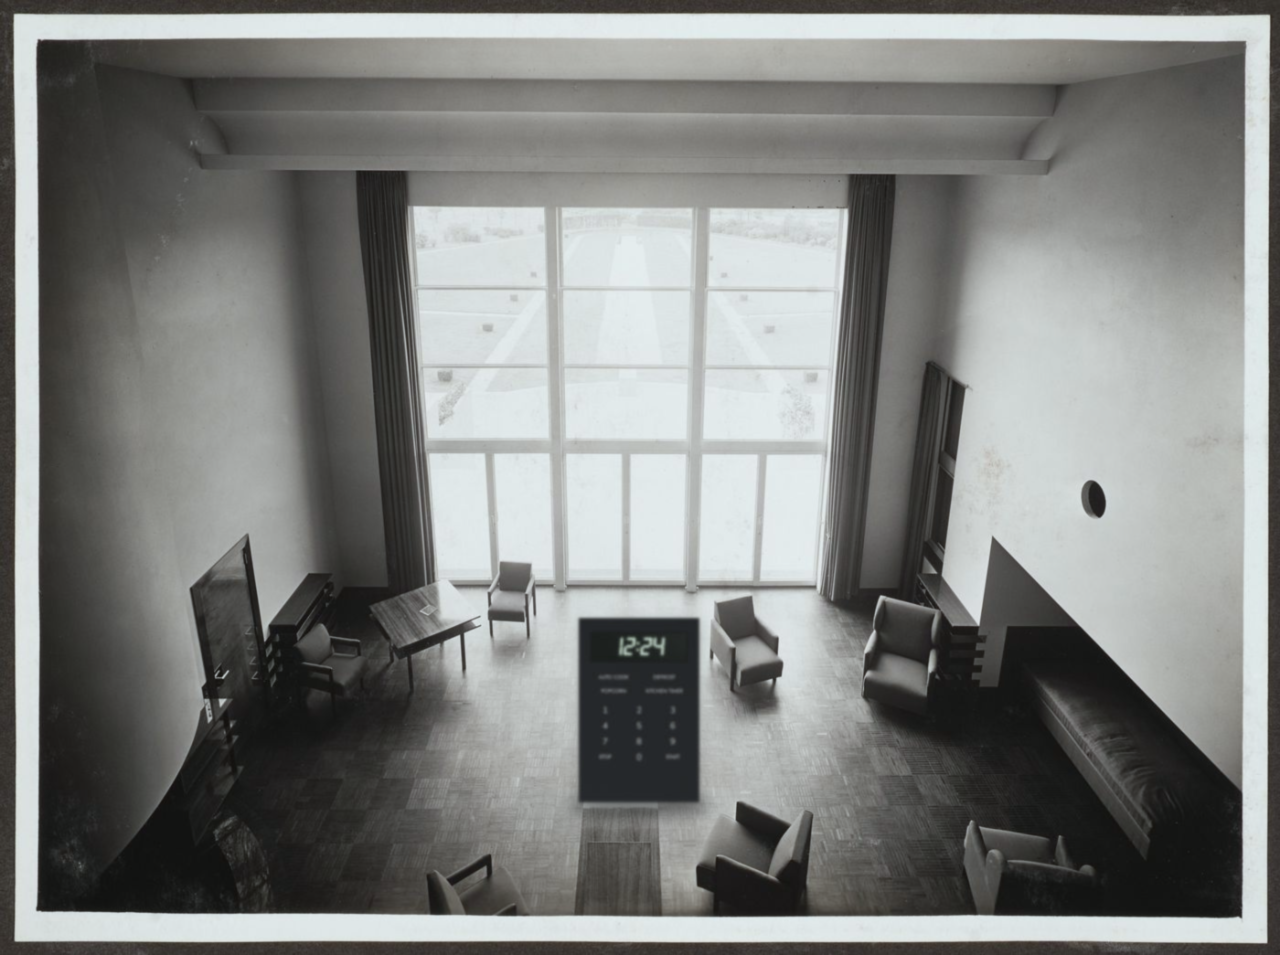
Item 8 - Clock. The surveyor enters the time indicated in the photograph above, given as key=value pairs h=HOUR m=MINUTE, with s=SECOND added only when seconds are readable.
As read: h=12 m=24
